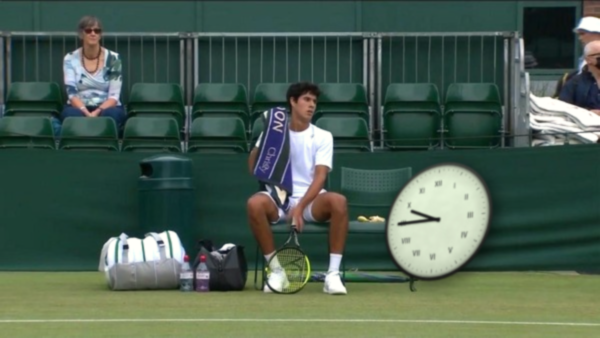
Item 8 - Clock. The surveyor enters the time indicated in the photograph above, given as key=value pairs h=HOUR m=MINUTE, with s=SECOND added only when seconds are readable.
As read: h=9 m=45
